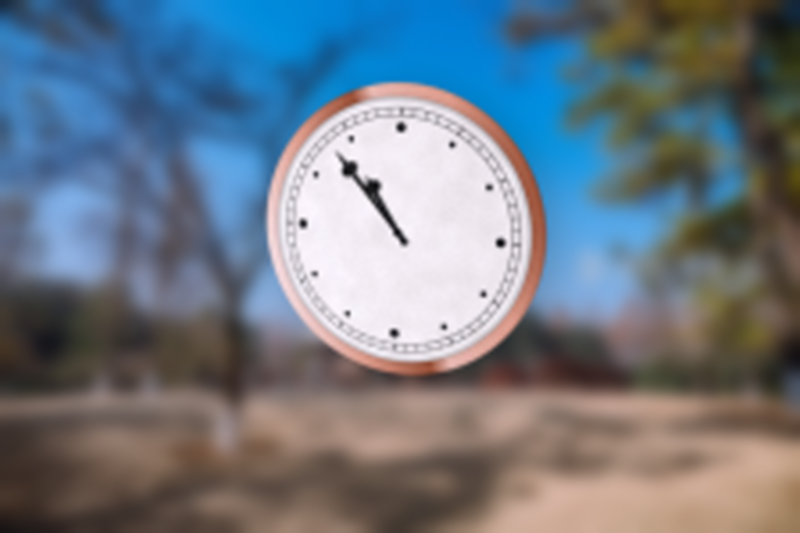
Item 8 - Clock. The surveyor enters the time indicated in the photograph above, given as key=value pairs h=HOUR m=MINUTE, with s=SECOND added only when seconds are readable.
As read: h=10 m=53
